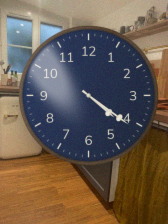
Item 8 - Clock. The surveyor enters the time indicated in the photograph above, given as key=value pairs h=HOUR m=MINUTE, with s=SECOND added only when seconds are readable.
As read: h=4 m=21
